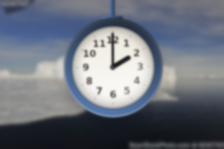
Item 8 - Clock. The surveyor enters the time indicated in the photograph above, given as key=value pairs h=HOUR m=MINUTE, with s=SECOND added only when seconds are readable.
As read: h=2 m=0
